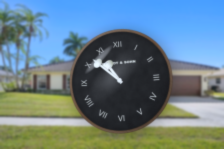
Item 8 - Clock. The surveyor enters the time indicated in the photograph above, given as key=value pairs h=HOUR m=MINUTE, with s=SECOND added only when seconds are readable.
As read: h=10 m=52
